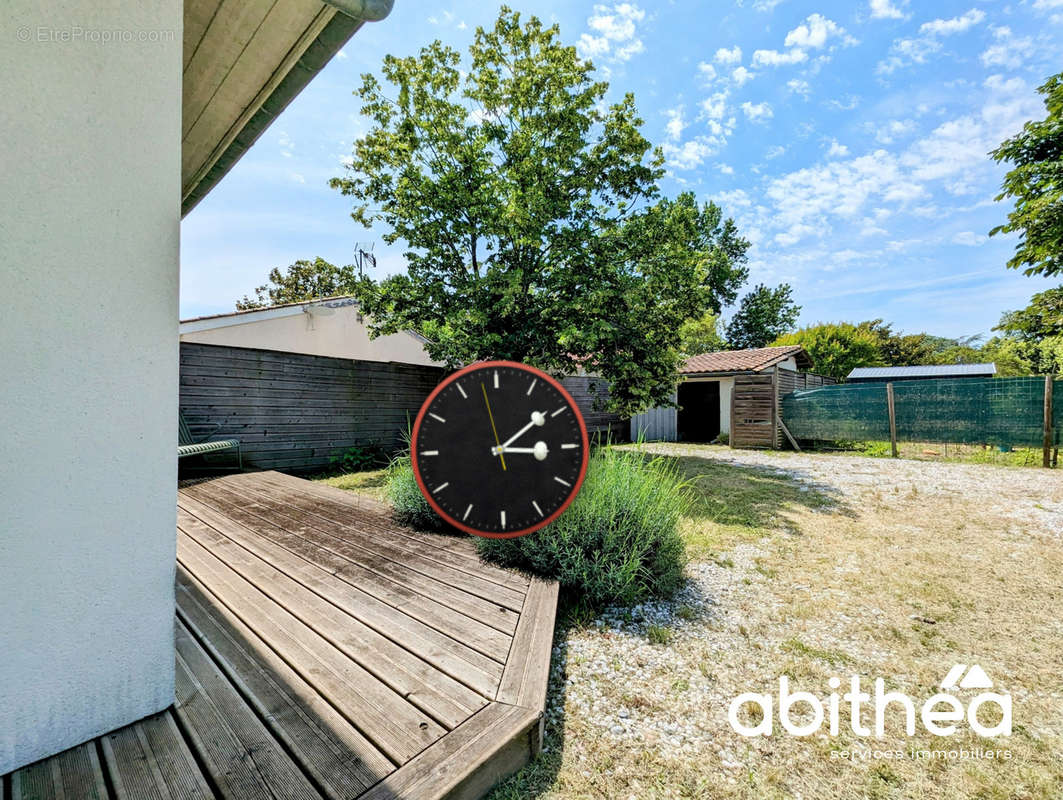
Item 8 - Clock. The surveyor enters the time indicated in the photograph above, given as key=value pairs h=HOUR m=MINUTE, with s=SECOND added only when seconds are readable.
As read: h=3 m=8 s=58
